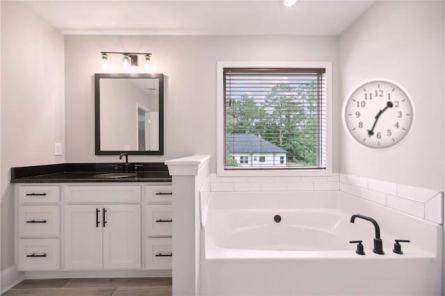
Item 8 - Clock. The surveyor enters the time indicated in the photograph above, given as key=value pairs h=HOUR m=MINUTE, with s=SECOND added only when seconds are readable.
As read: h=1 m=34
